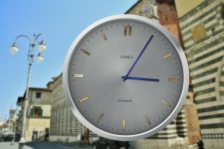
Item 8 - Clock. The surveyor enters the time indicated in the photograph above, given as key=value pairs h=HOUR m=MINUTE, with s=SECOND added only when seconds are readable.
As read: h=3 m=5
